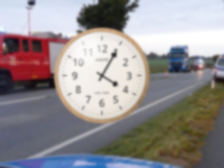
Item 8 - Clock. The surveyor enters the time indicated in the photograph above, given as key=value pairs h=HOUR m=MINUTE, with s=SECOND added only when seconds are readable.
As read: h=4 m=5
